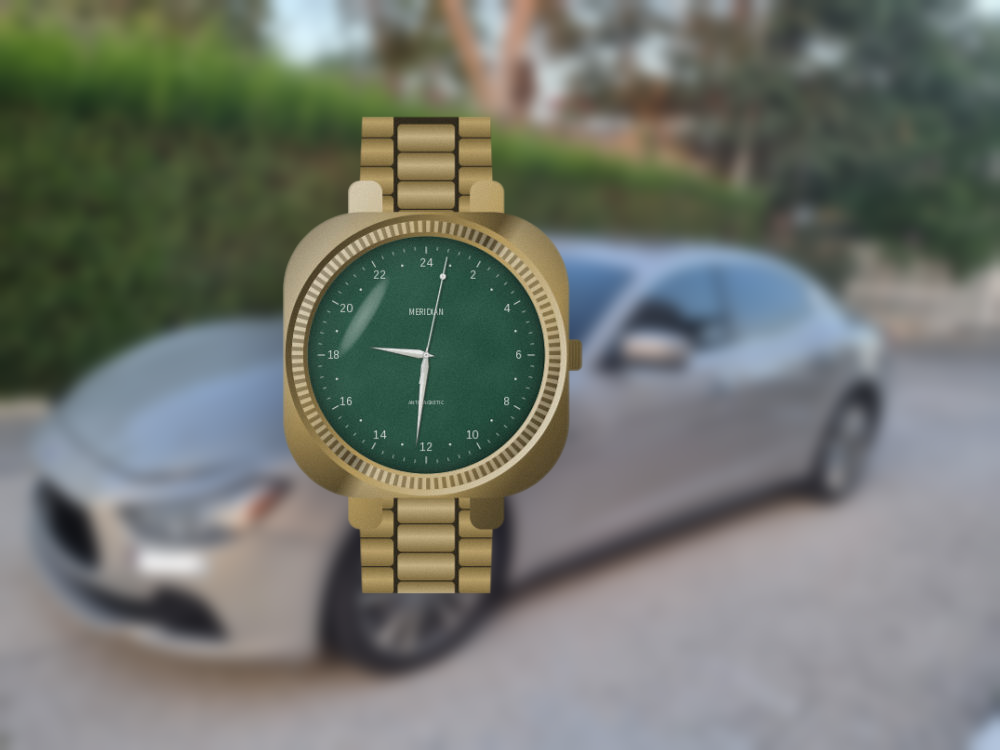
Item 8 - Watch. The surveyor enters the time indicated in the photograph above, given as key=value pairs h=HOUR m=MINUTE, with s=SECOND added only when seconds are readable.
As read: h=18 m=31 s=2
